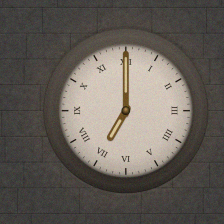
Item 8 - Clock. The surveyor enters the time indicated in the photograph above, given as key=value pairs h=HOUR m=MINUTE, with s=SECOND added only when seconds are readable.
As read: h=7 m=0
